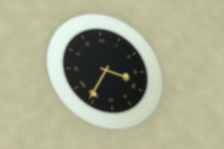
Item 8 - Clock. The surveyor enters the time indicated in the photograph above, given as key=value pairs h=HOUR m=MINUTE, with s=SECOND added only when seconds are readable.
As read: h=3 m=36
